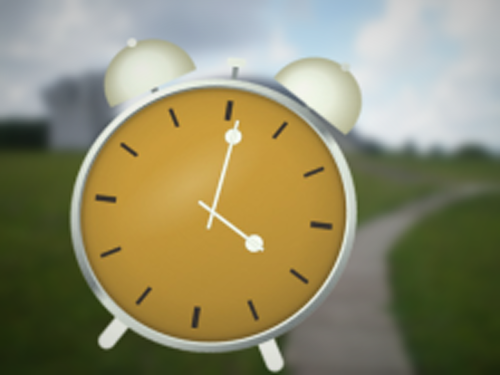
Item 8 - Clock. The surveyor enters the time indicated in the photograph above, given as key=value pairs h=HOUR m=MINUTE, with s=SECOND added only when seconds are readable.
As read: h=4 m=1
